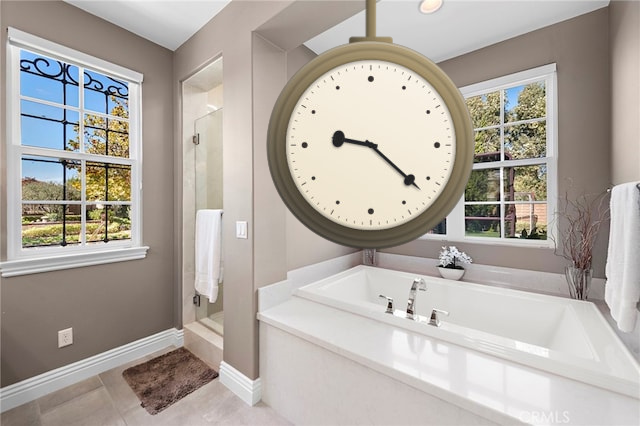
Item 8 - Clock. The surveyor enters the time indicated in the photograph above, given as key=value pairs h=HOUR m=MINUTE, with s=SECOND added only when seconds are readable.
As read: h=9 m=22
